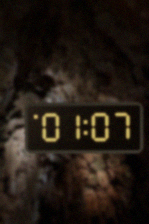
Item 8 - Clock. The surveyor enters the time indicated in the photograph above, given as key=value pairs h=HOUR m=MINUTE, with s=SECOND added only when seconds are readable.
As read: h=1 m=7
